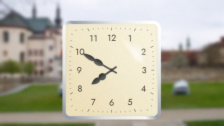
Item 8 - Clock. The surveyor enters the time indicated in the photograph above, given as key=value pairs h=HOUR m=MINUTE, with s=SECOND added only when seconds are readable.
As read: h=7 m=50
